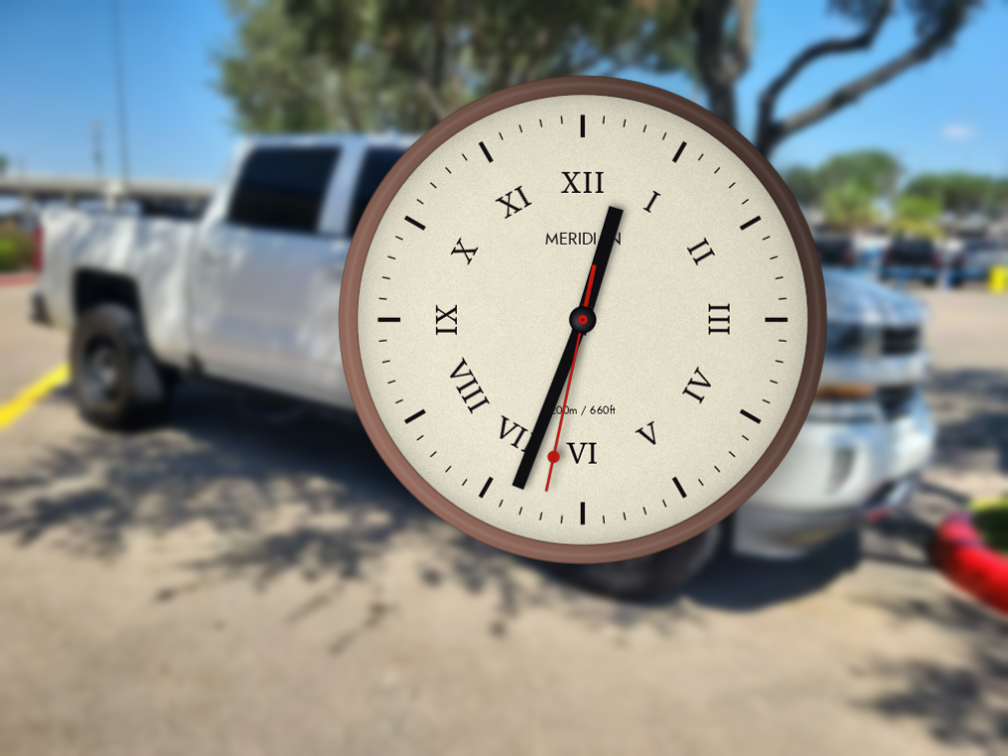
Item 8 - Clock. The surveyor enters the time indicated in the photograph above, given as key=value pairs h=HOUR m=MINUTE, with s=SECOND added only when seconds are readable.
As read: h=12 m=33 s=32
